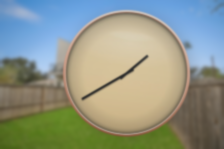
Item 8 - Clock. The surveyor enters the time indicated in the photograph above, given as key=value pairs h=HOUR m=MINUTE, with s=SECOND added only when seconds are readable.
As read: h=1 m=40
